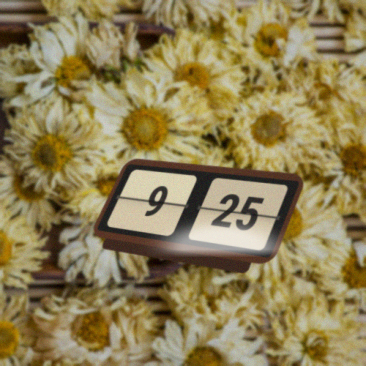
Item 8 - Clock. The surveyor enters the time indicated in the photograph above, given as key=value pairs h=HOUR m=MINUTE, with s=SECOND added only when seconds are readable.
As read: h=9 m=25
